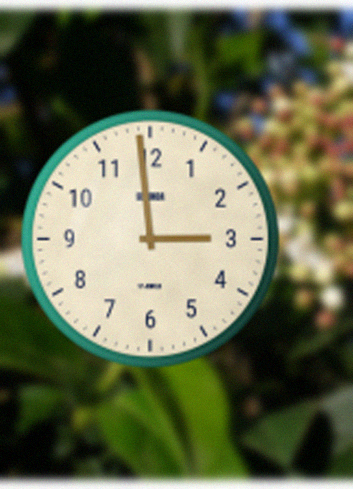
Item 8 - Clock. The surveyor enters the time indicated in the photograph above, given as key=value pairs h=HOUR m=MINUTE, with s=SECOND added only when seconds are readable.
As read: h=2 m=59
